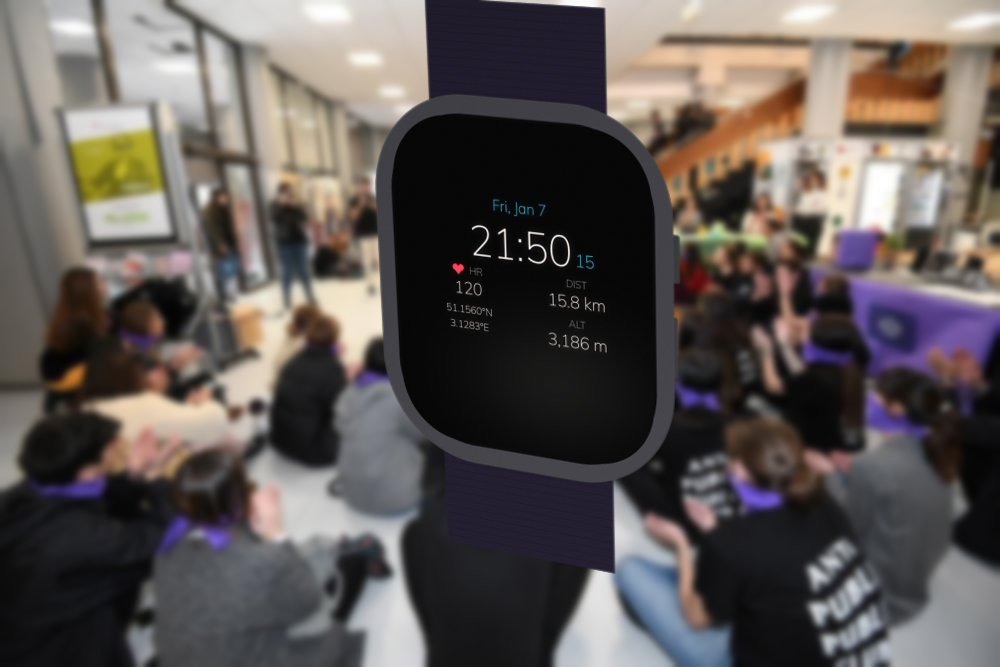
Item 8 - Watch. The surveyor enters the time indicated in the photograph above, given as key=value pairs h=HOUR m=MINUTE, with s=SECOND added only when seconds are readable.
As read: h=21 m=50 s=15
